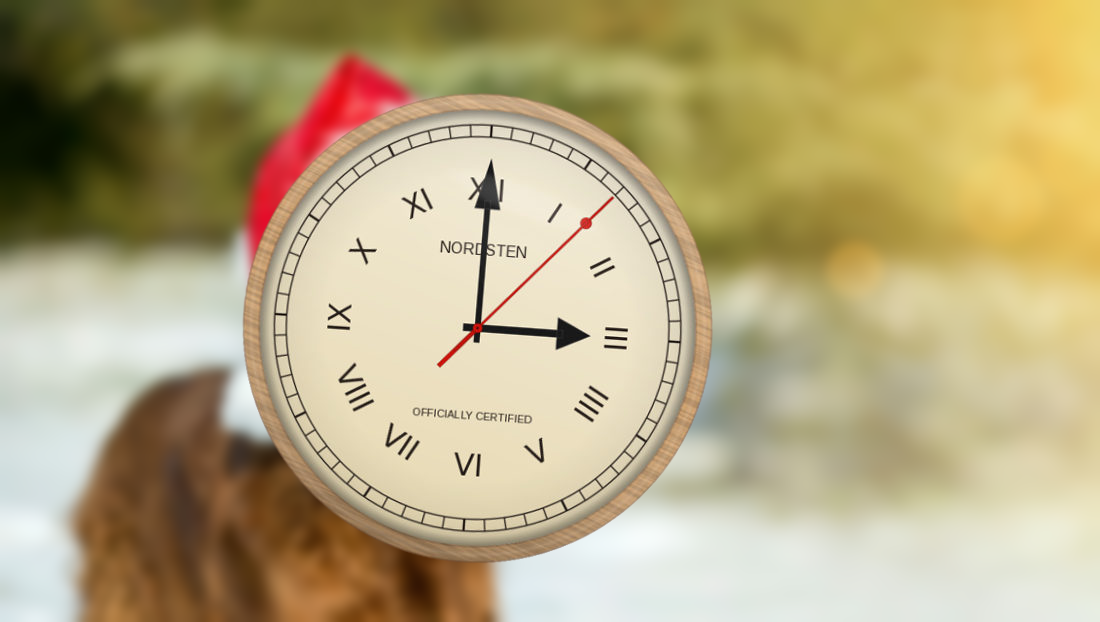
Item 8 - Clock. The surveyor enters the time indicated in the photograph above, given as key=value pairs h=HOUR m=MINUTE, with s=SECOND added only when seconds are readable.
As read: h=3 m=0 s=7
